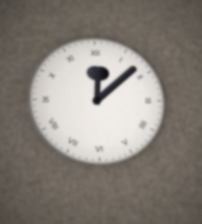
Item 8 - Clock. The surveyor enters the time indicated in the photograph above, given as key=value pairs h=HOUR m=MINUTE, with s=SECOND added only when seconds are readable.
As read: h=12 m=8
